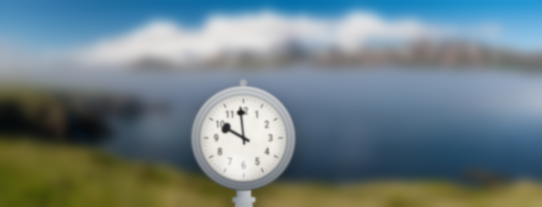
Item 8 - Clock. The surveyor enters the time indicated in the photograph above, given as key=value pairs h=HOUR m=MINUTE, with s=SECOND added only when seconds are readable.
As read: h=9 m=59
